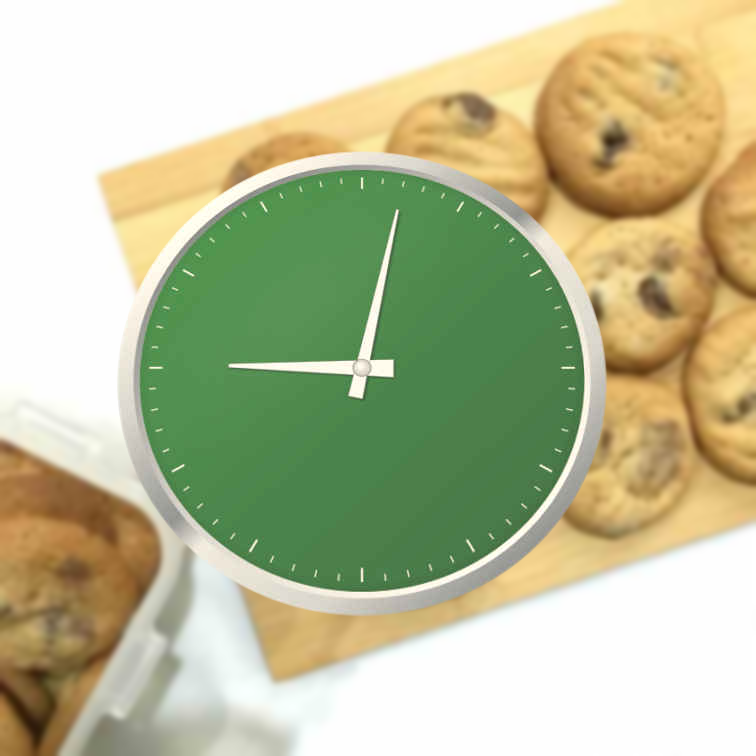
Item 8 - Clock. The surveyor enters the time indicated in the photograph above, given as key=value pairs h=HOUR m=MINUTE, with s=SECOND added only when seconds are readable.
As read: h=9 m=2
